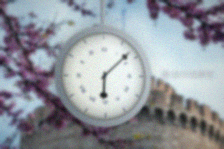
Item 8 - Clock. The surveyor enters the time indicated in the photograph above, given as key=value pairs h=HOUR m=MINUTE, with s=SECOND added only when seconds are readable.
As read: h=6 m=8
